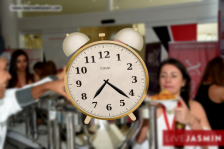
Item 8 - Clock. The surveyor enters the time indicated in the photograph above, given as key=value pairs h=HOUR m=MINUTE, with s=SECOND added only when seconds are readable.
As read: h=7 m=22
